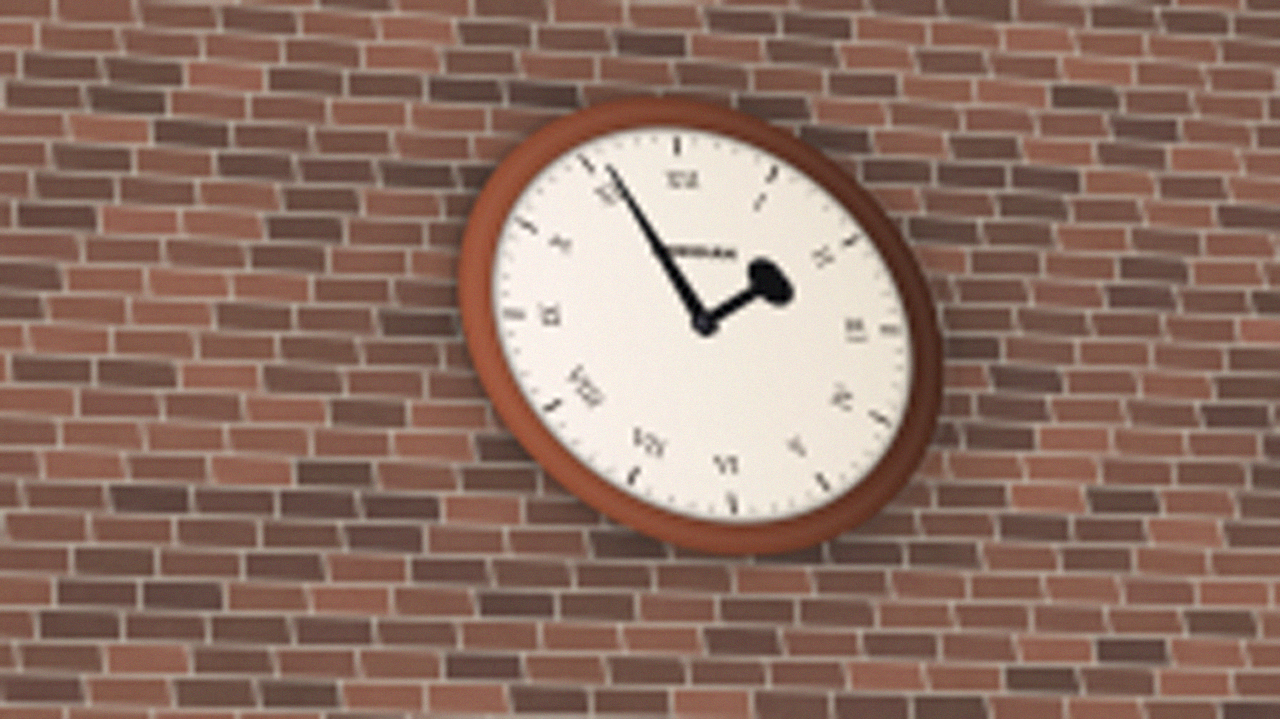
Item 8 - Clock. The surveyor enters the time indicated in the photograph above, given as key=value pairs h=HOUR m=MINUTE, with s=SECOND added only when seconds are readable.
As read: h=1 m=56
